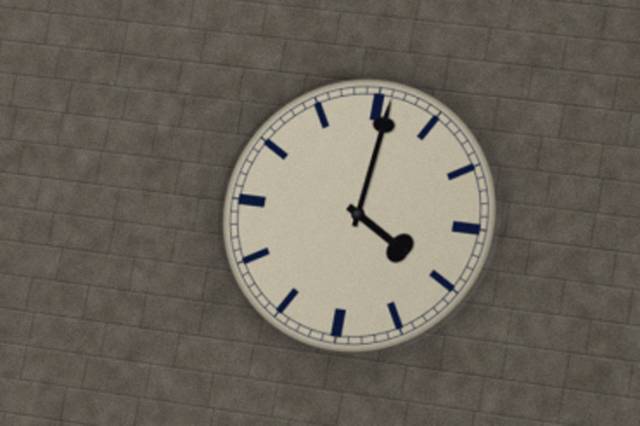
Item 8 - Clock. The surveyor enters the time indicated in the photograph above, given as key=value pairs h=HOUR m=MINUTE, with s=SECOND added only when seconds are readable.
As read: h=4 m=1
